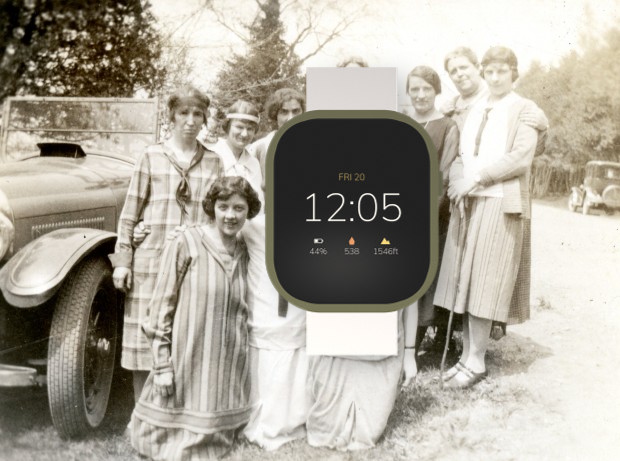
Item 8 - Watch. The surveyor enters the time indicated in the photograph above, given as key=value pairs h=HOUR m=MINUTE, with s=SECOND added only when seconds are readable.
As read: h=12 m=5
